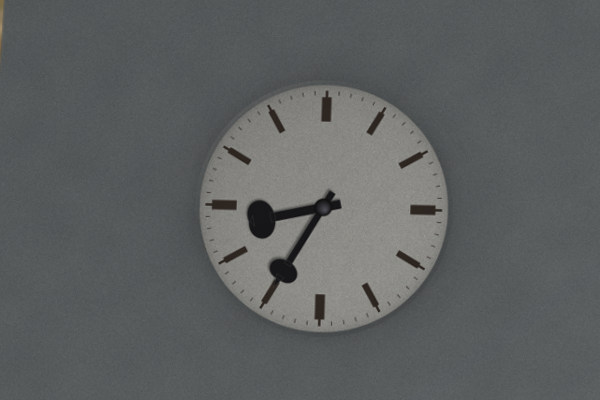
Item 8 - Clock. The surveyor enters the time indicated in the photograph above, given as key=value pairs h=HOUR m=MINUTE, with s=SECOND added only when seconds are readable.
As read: h=8 m=35
